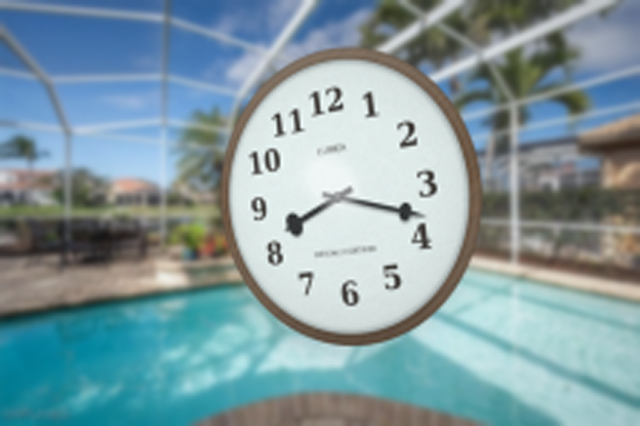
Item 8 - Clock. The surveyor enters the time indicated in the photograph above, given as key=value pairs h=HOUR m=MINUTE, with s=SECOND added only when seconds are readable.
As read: h=8 m=18
